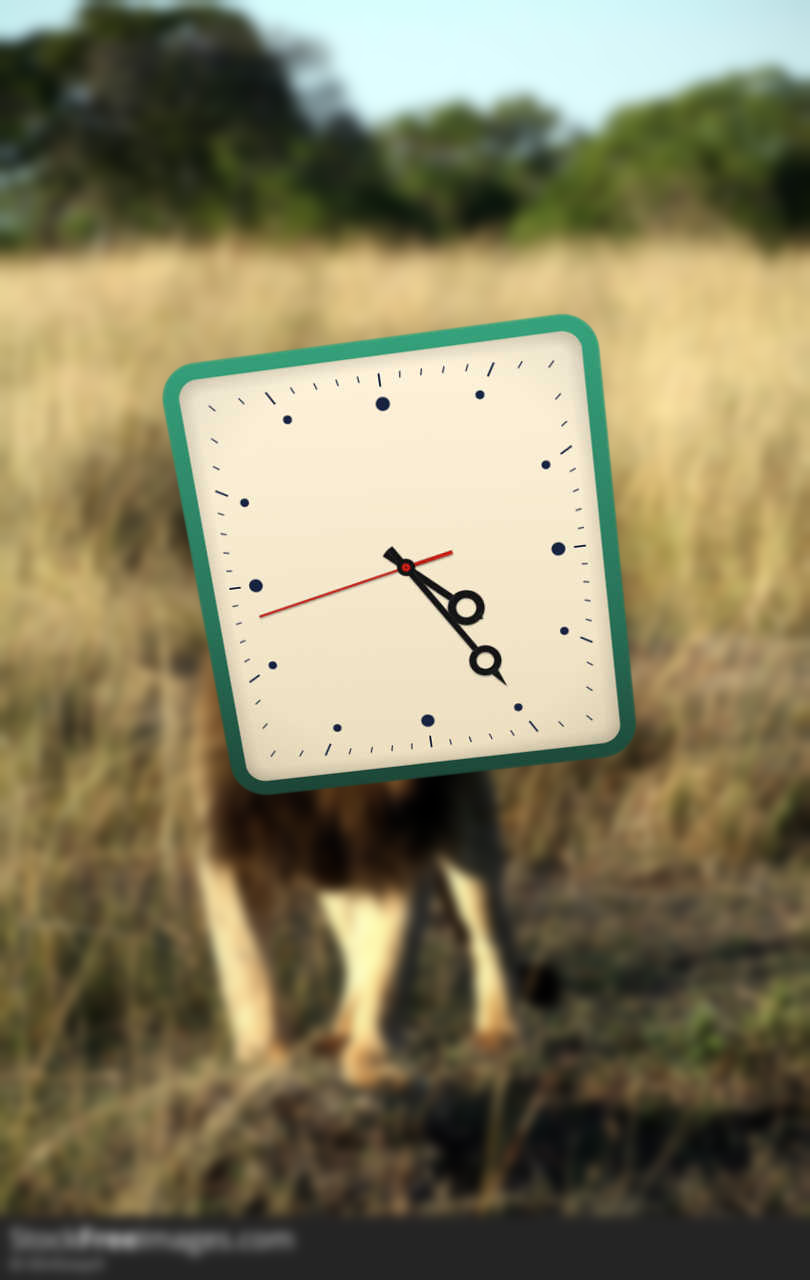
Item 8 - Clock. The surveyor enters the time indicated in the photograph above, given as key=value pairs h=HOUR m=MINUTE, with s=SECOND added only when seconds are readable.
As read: h=4 m=24 s=43
